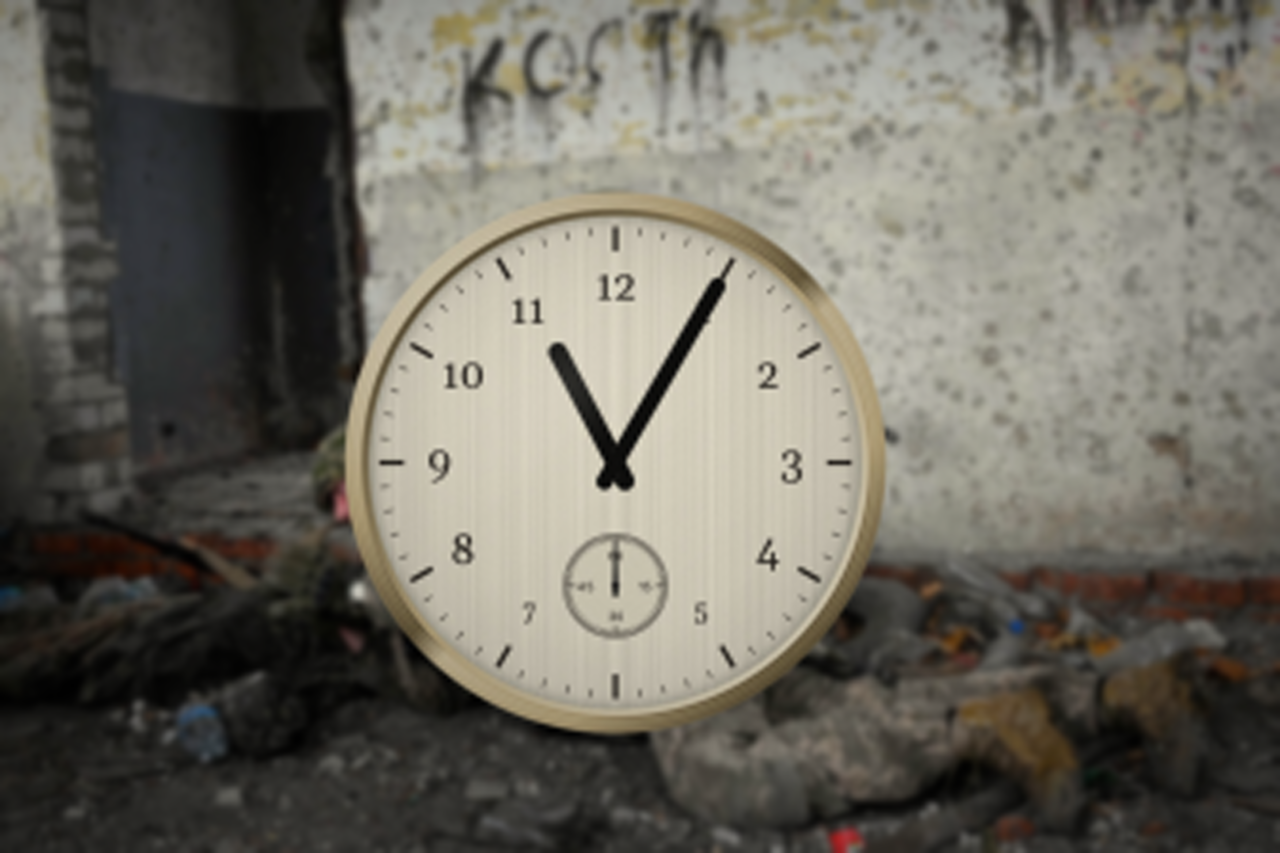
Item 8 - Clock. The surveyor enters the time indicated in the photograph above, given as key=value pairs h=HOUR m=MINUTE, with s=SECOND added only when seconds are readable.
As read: h=11 m=5
